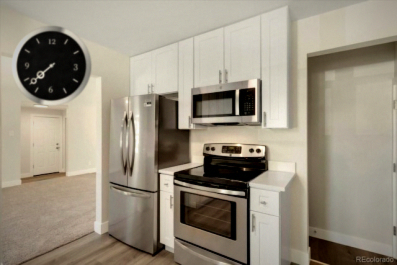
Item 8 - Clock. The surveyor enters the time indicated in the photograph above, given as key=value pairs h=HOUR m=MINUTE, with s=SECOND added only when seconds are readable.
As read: h=7 m=38
